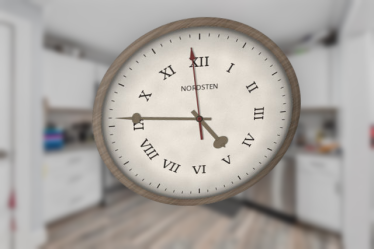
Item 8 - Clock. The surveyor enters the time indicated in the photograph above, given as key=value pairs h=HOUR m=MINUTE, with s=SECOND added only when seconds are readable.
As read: h=4 m=45 s=59
